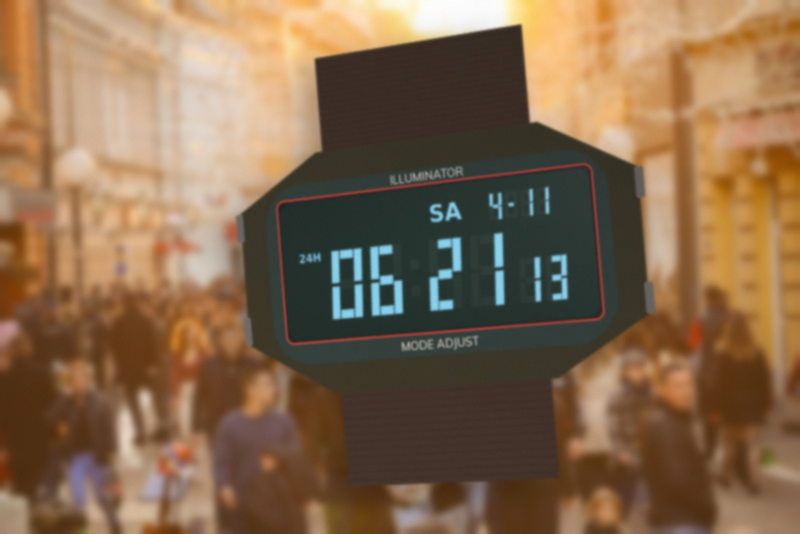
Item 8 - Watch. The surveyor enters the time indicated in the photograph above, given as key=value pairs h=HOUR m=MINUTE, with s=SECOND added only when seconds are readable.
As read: h=6 m=21 s=13
